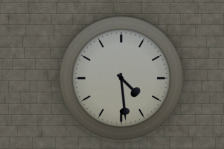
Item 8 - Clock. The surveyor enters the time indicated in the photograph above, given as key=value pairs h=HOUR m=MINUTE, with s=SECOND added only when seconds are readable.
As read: h=4 m=29
